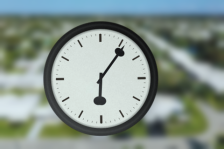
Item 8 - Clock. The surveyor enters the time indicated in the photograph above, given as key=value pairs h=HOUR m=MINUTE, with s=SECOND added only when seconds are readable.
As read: h=6 m=6
